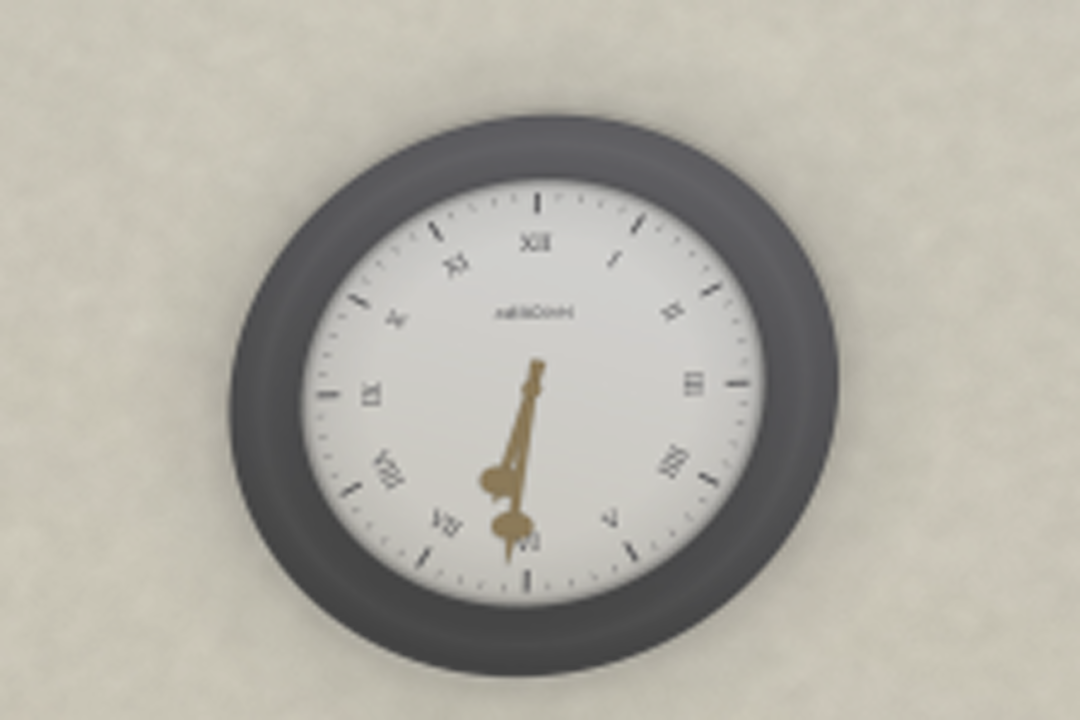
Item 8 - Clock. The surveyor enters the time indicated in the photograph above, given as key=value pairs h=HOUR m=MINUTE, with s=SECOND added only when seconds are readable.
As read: h=6 m=31
